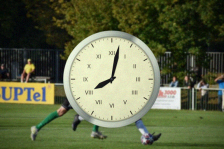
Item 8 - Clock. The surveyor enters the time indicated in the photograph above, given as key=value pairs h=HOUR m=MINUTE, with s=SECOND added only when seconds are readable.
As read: h=8 m=2
